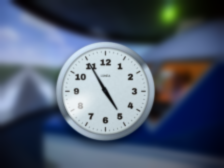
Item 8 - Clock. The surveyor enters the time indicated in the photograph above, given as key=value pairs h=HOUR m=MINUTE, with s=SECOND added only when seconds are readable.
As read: h=4 m=55
